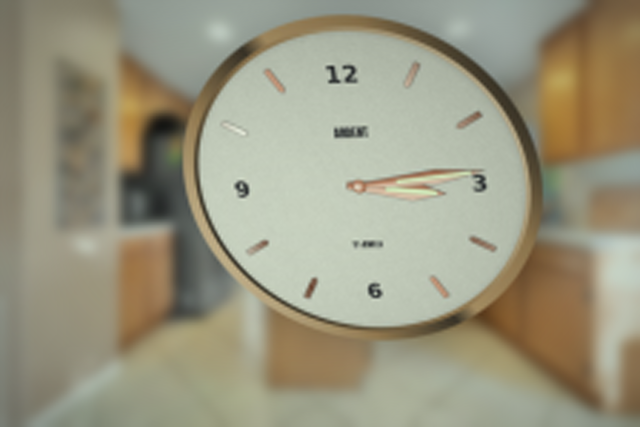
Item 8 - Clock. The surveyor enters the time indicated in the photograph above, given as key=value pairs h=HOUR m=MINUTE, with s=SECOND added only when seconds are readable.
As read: h=3 m=14
